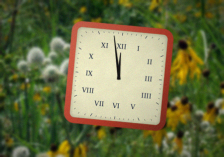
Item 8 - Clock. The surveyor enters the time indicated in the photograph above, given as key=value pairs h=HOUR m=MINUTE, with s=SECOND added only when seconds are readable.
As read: h=11 m=58
